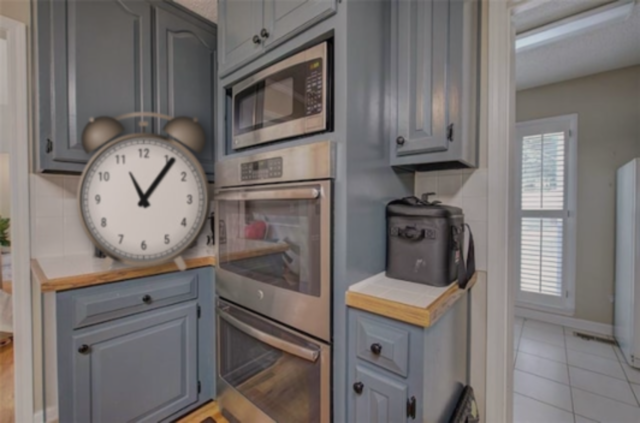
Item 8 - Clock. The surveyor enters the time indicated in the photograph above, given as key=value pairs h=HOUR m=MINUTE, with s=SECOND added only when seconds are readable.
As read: h=11 m=6
